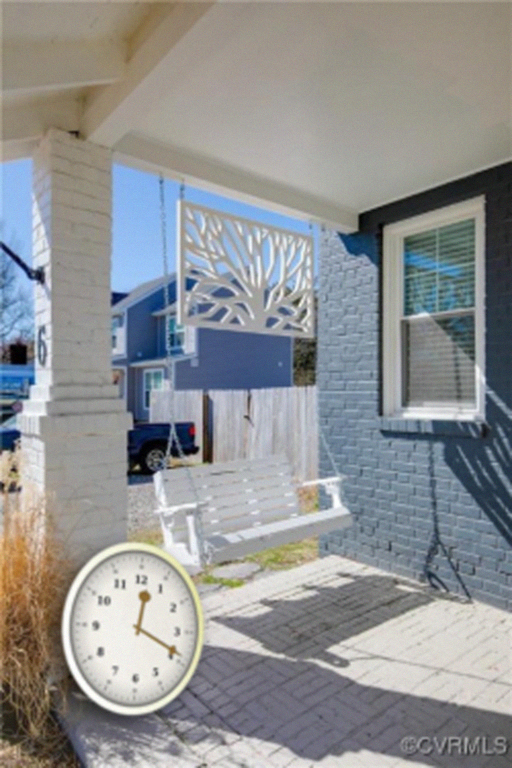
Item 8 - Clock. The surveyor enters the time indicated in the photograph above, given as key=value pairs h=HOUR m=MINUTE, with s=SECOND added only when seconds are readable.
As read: h=12 m=19
